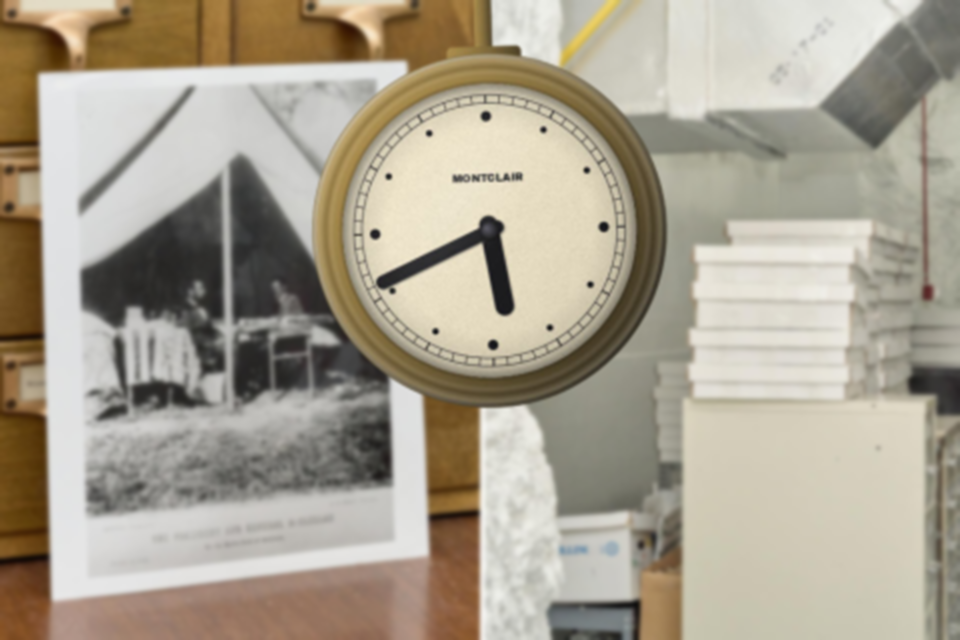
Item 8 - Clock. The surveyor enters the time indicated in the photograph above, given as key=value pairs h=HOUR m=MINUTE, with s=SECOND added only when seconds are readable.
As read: h=5 m=41
